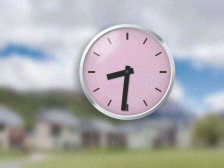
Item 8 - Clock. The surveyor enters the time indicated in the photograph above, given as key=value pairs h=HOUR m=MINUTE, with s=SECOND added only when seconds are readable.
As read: h=8 m=31
